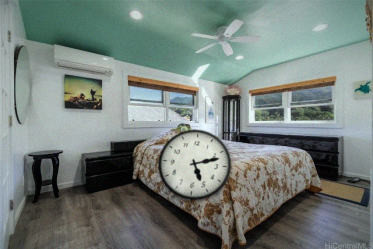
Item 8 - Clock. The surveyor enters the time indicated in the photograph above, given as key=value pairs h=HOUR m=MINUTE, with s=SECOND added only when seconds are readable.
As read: h=5 m=12
